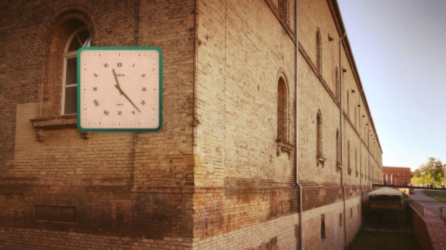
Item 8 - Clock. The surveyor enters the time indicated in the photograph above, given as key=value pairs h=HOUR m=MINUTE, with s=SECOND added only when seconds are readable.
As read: h=11 m=23
